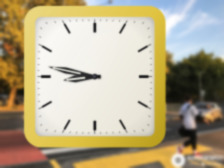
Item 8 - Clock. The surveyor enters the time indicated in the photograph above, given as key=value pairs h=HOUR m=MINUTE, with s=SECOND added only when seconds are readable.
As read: h=8 m=47
